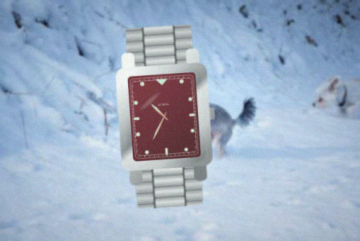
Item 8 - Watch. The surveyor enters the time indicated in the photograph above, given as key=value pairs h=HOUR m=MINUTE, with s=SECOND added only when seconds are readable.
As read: h=10 m=35
